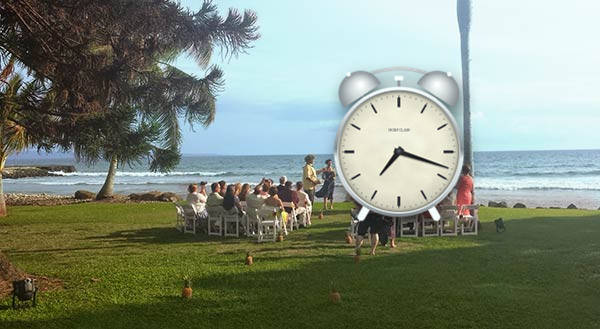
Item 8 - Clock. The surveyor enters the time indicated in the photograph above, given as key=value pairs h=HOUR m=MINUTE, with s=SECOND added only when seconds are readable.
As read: h=7 m=18
